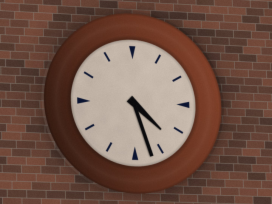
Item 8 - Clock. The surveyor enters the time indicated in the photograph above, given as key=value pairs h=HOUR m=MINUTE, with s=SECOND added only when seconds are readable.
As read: h=4 m=27
